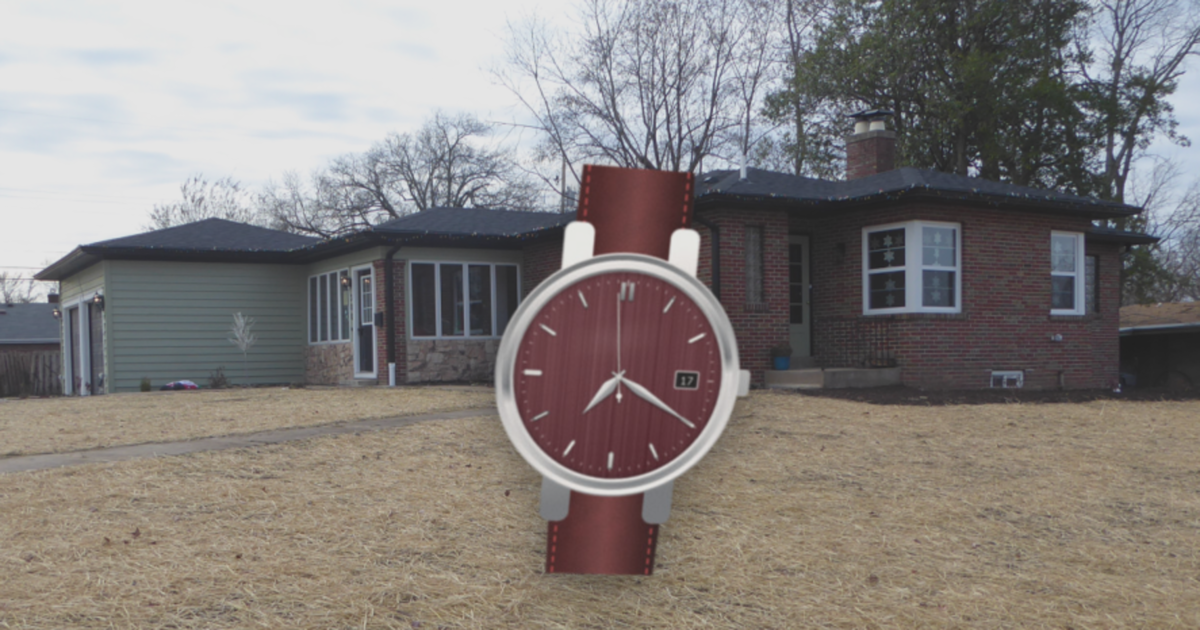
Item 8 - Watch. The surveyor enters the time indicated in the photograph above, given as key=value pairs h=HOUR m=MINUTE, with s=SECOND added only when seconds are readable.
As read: h=7 m=19 s=59
